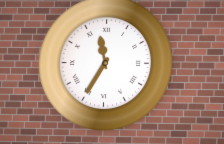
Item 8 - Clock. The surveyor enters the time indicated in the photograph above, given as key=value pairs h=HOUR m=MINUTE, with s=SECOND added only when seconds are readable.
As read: h=11 m=35
